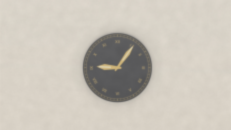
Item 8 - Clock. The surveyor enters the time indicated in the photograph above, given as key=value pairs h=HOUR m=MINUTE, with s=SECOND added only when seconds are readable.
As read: h=9 m=6
